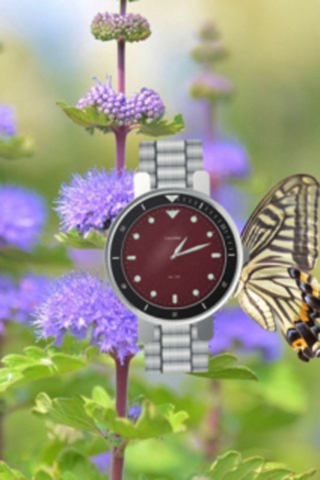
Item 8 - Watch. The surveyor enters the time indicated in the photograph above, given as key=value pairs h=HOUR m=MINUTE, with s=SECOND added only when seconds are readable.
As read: h=1 m=12
